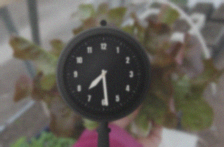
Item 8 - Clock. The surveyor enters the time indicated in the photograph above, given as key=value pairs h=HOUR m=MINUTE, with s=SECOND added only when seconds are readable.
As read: h=7 m=29
